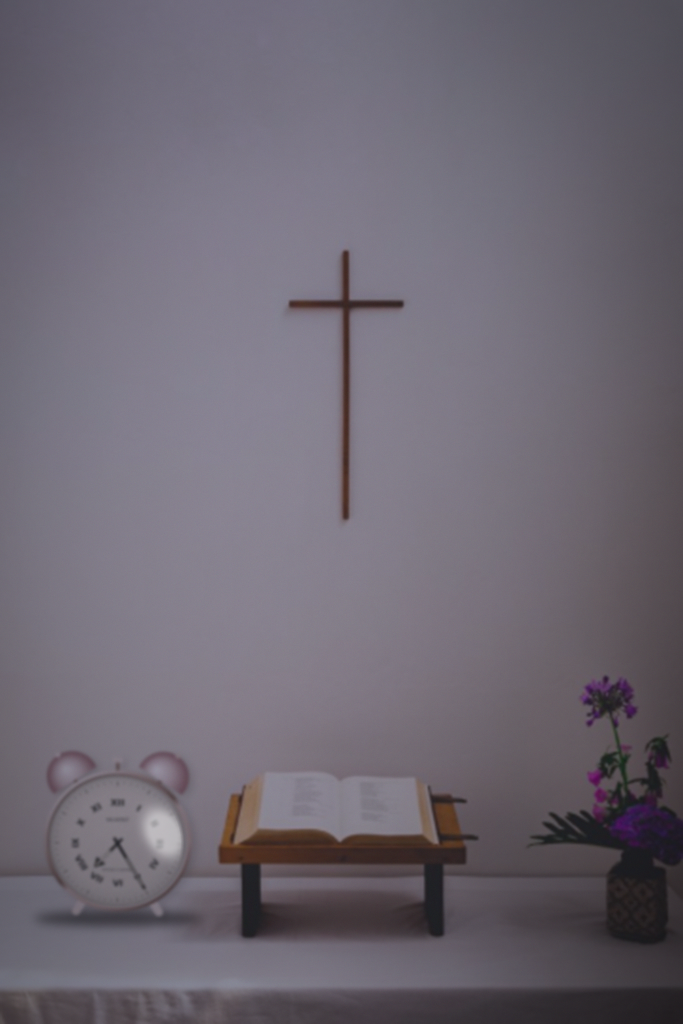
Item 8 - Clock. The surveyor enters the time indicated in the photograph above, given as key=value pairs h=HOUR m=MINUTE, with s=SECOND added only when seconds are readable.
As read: h=7 m=25
